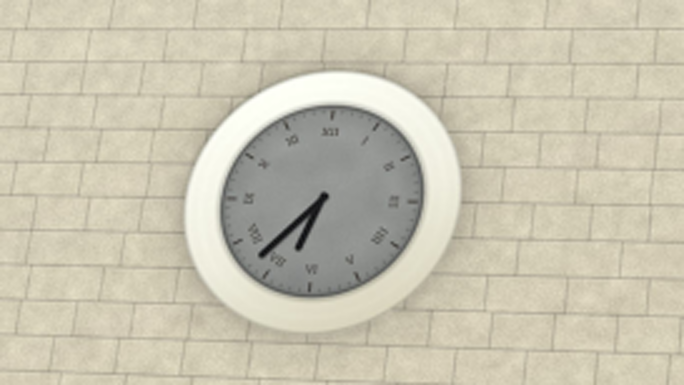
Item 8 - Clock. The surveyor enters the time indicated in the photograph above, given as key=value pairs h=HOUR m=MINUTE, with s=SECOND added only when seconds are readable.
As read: h=6 m=37
